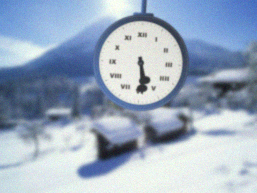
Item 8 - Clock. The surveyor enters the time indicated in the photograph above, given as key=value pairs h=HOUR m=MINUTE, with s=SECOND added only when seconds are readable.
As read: h=5 m=29
